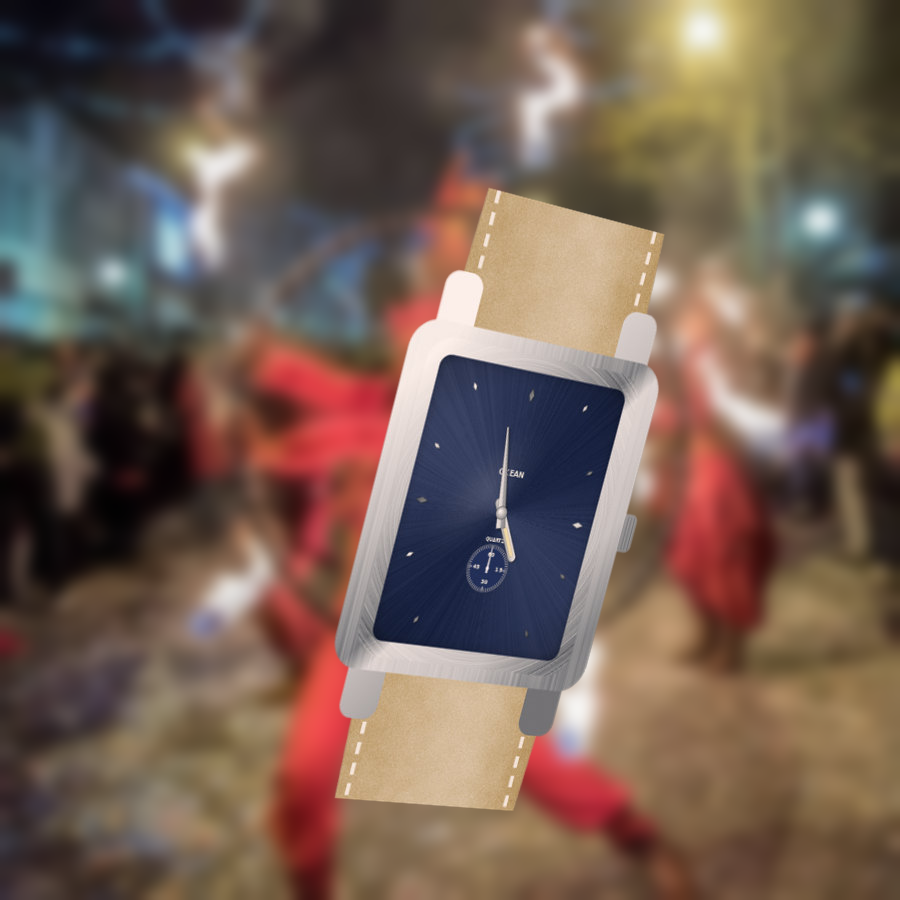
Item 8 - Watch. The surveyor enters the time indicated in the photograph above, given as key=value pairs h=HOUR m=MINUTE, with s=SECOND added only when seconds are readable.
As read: h=4 m=58
